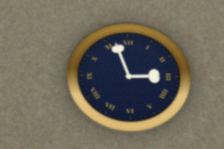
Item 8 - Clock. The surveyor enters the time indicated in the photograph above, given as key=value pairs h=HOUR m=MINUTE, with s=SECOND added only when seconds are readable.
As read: h=2 m=57
